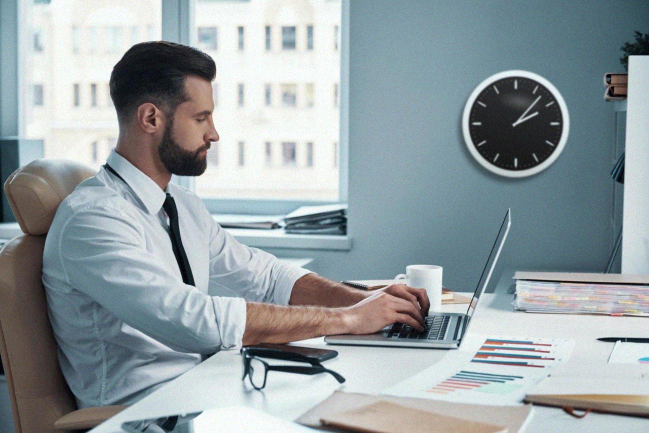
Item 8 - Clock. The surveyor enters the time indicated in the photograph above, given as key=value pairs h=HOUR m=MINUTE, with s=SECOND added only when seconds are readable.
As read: h=2 m=7
